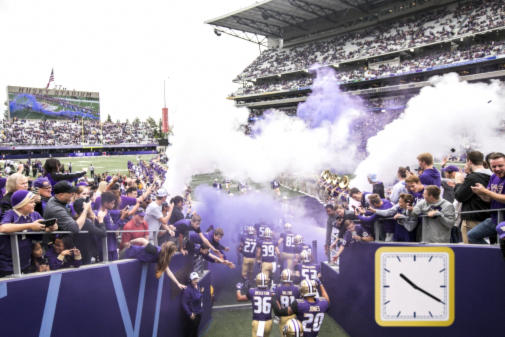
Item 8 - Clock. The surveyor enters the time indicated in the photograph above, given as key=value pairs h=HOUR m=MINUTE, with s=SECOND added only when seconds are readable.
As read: h=10 m=20
